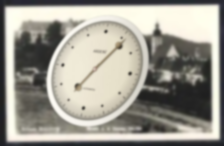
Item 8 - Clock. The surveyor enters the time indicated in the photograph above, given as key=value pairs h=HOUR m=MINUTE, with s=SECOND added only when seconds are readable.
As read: h=7 m=6
